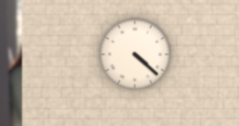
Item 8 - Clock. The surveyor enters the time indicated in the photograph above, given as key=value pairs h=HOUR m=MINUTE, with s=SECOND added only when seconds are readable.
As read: h=4 m=22
